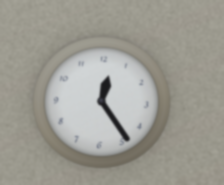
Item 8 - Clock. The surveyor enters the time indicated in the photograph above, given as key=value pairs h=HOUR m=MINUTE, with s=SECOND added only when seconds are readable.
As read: h=12 m=24
